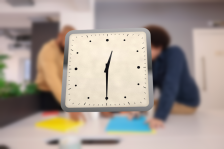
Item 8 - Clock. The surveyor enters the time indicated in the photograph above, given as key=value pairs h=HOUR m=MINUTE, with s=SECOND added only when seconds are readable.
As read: h=12 m=30
